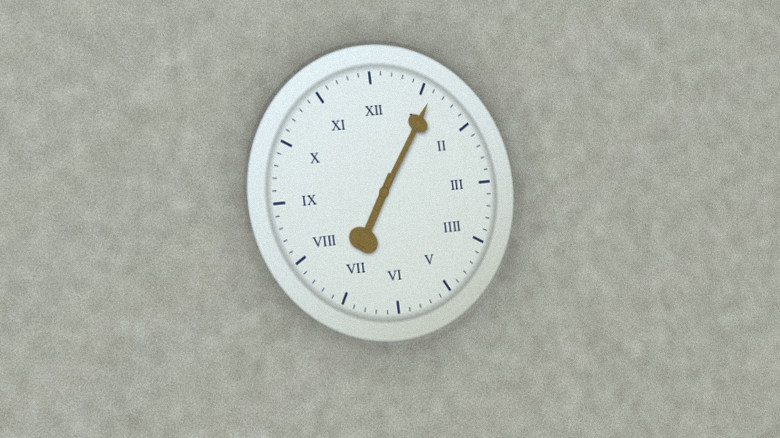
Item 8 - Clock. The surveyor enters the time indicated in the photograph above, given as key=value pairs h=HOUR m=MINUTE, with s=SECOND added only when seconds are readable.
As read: h=7 m=6
